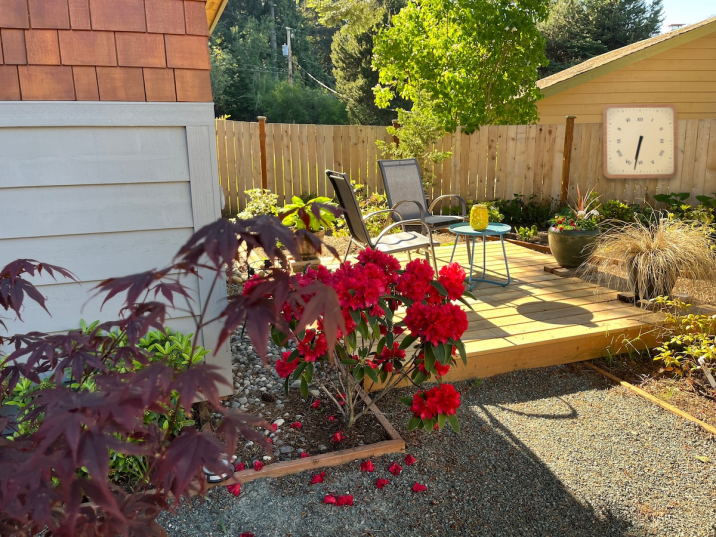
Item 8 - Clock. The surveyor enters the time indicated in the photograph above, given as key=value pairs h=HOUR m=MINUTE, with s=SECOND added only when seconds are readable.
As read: h=6 m=32
